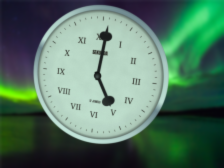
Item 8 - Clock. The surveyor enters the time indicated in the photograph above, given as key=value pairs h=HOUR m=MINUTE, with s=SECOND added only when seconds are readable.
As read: h=5 m=1
